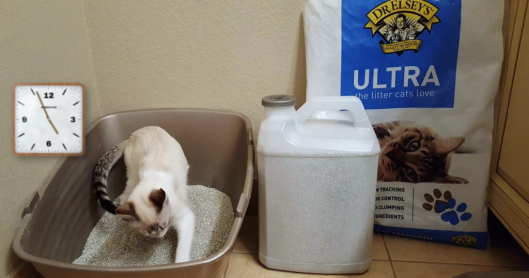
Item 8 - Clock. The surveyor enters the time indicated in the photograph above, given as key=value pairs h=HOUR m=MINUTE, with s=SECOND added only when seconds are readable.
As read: h=4 m=56
